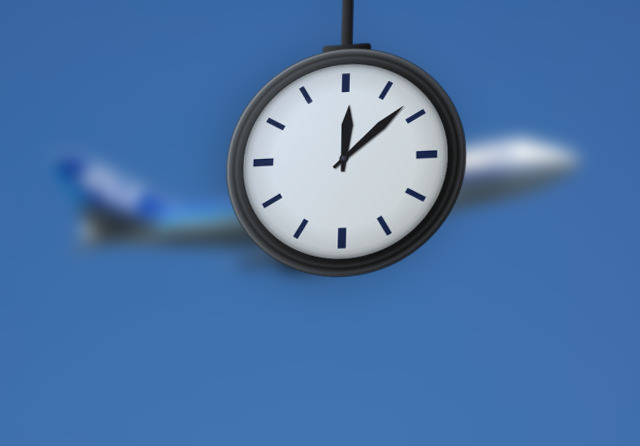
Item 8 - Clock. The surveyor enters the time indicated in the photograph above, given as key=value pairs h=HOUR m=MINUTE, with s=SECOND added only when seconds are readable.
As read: h=12 m=8
